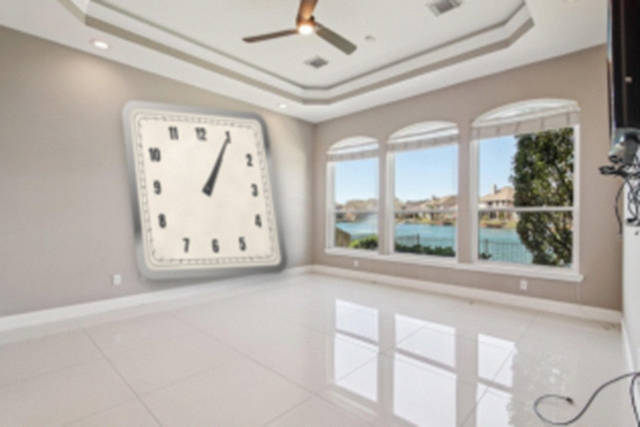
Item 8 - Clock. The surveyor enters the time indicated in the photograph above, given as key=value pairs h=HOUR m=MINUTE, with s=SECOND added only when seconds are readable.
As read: h=1 m=5
